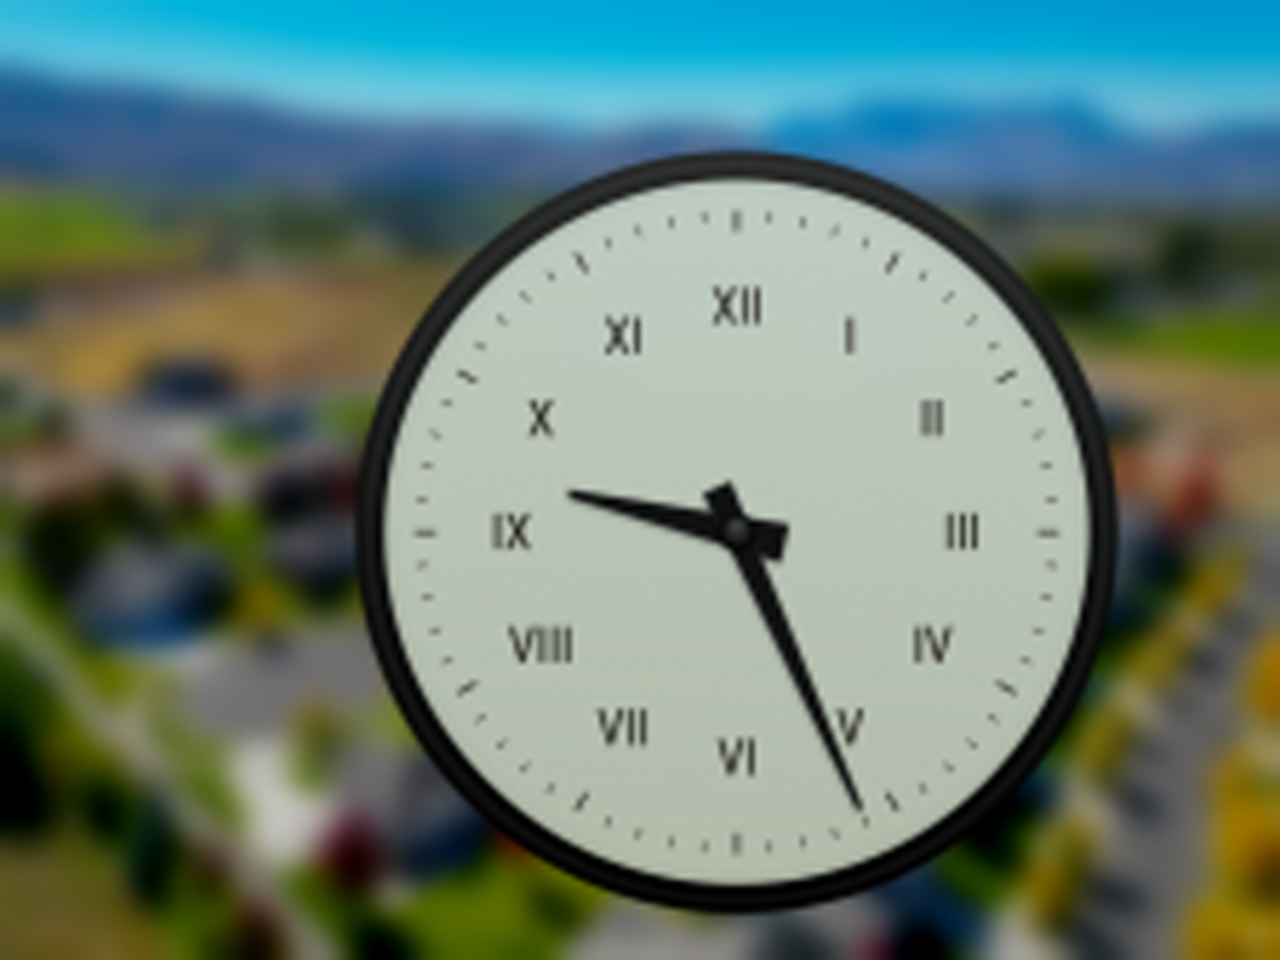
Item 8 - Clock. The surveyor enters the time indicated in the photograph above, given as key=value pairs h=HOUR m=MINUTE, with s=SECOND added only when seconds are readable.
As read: h=9 m=26
